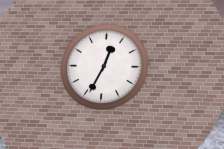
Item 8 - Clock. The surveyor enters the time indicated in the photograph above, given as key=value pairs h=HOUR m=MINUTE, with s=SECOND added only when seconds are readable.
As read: h=12 m=34
